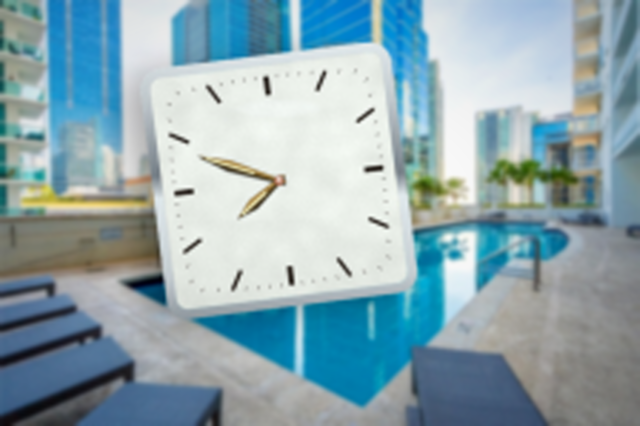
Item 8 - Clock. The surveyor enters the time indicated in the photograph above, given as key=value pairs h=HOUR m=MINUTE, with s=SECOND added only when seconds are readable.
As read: h=7 m=49
